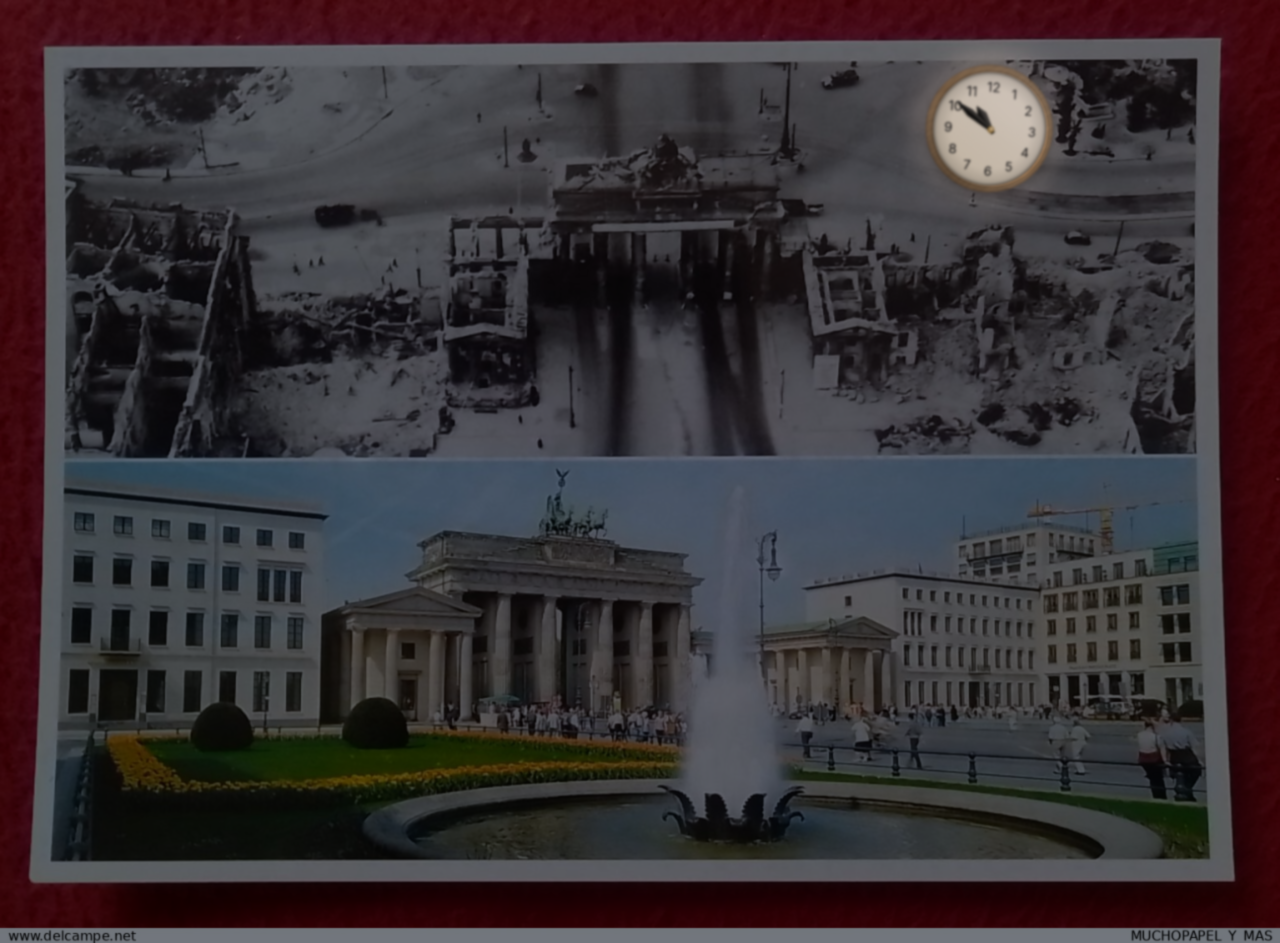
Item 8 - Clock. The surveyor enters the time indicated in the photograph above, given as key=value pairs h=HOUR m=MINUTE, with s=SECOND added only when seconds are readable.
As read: h=10 m=51
